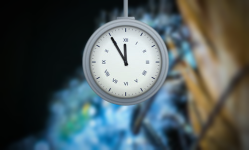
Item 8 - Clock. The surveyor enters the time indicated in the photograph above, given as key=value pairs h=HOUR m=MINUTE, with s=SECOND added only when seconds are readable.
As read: h=11 m=55
